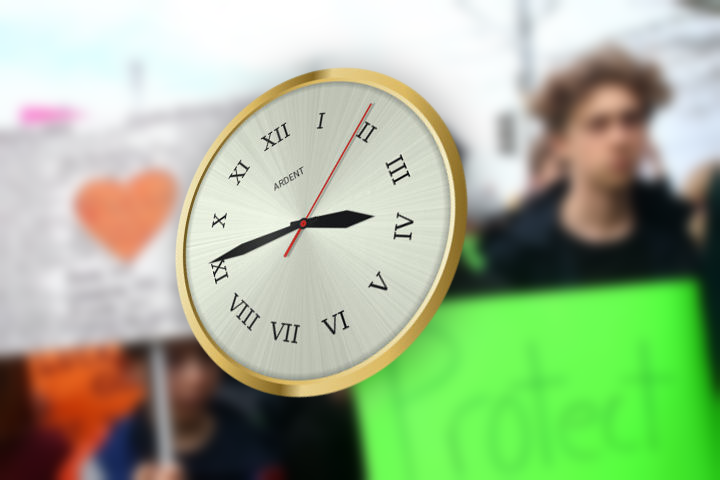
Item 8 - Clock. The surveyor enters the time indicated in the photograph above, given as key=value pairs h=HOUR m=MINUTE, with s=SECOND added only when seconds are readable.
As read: h=3 m=46 s=9
